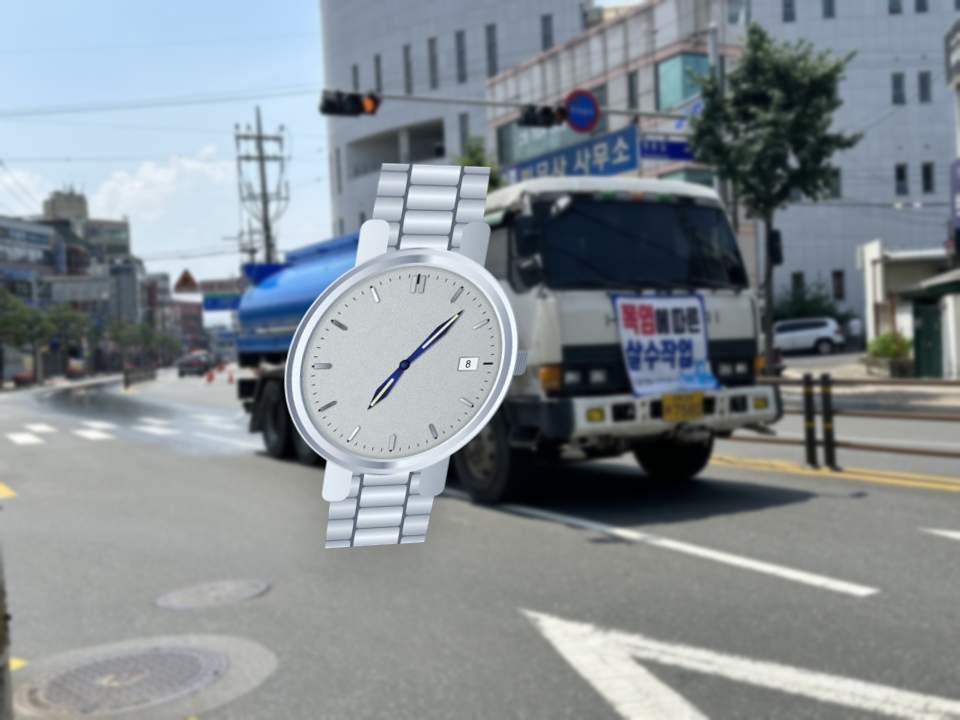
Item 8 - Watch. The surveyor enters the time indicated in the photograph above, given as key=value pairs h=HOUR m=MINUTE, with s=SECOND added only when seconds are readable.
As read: h=7 m=7
